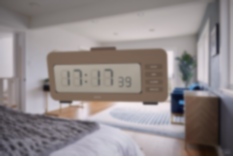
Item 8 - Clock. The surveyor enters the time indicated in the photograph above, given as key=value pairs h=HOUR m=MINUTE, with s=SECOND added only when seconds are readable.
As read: h=17 m=17
